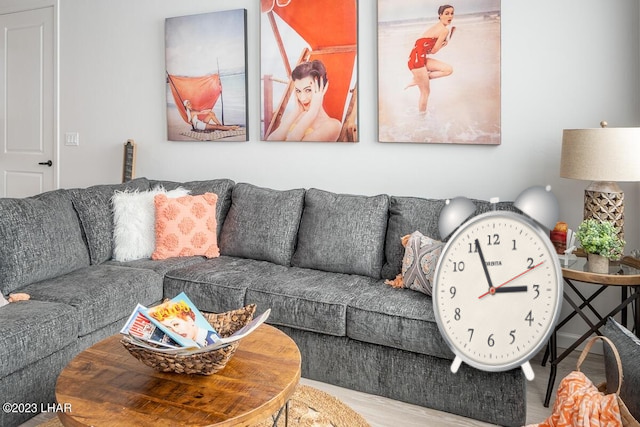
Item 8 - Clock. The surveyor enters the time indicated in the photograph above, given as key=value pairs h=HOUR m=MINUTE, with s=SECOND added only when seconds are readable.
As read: h=2 m=56 s=11
